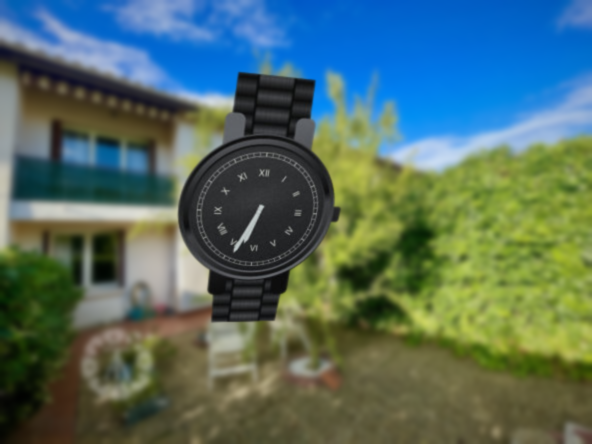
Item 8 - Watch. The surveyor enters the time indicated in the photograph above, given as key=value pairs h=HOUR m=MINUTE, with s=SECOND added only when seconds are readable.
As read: h=6 m=34
